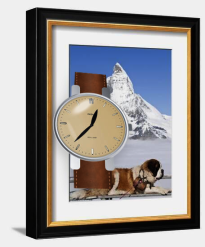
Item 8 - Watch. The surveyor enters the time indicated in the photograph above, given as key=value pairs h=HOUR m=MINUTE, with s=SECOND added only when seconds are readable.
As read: h=12 m=37
